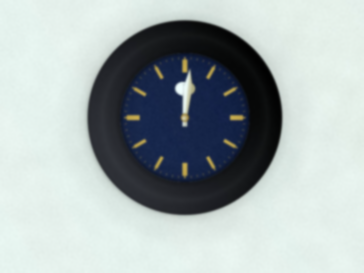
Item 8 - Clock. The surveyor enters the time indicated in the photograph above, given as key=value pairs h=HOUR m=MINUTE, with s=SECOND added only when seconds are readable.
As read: h=12 m=1
